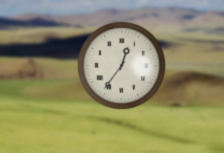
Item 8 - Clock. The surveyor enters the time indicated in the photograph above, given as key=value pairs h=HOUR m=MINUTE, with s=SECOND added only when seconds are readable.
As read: h=12 m=36
